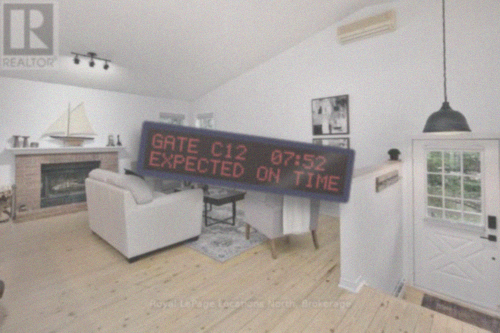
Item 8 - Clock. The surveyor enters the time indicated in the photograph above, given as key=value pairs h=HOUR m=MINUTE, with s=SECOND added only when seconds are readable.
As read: h=7 m=52
